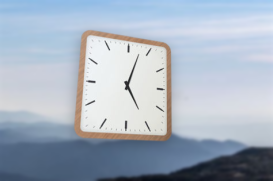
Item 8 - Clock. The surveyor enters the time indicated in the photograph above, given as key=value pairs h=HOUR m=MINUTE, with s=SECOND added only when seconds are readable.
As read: h=5 m=3
